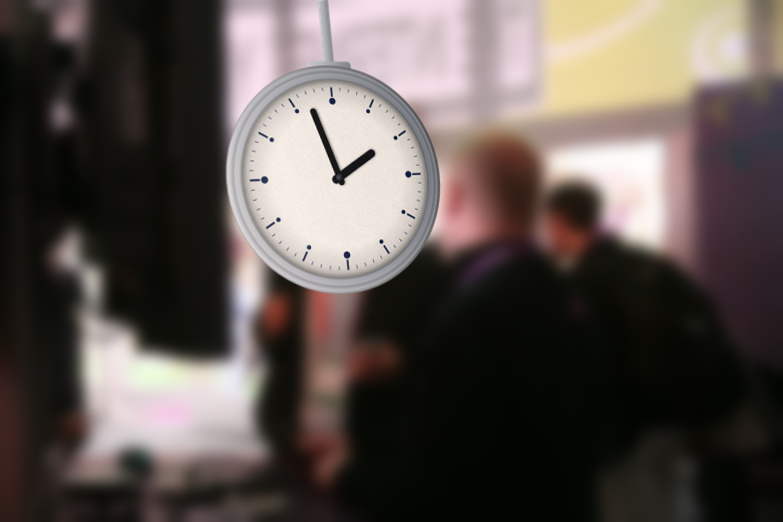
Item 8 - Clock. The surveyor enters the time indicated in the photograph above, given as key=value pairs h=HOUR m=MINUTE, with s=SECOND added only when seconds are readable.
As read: h=1 m=57
